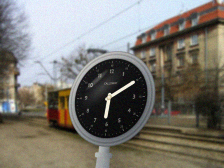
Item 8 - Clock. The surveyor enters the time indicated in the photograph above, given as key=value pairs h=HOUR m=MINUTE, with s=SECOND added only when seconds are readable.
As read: h=6 m=10
